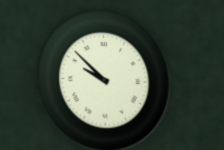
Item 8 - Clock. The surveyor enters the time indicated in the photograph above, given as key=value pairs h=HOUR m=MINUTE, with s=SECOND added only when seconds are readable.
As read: h=9 m=52
